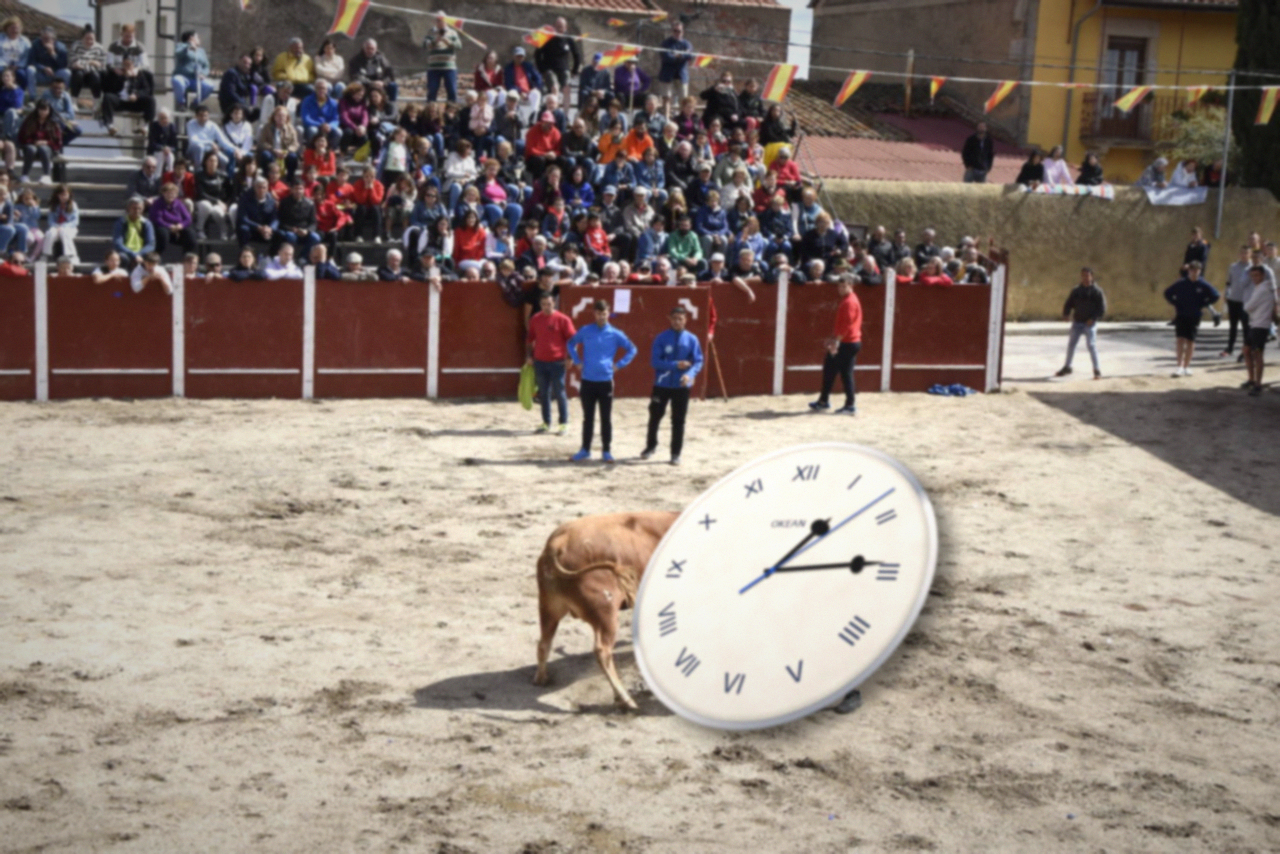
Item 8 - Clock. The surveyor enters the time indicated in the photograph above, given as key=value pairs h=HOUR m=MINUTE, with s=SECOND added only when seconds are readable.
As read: h=1 m=14 s=8
